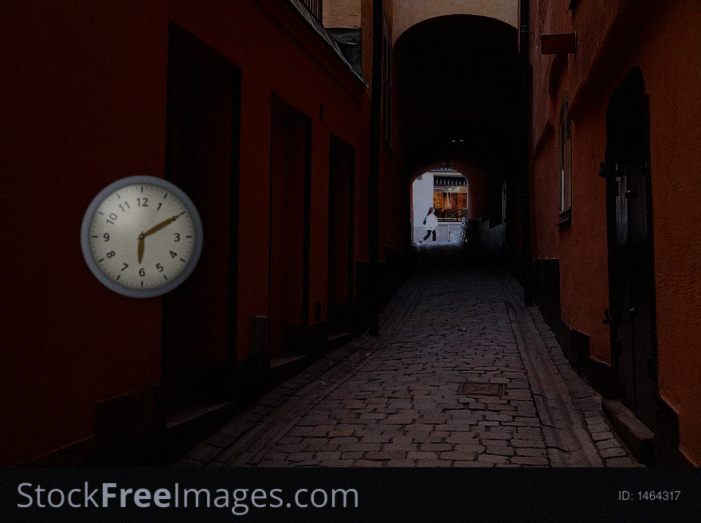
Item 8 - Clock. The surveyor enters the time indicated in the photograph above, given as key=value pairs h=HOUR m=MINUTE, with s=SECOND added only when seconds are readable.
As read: h=6 m=10
